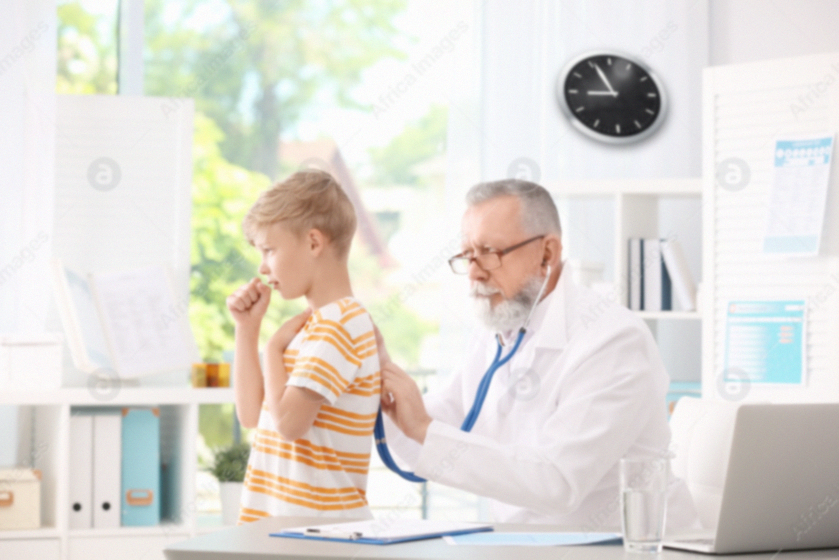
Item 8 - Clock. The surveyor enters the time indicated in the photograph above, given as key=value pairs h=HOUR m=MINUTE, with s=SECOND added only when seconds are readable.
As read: h=8 m=56
